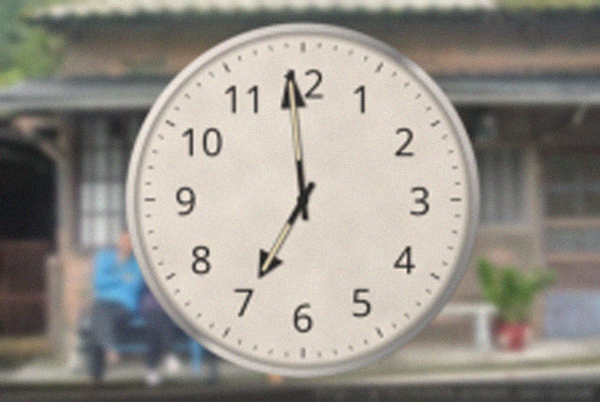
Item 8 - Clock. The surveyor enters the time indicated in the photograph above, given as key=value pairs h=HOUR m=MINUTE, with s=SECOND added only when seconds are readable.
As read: h=6 m=59
